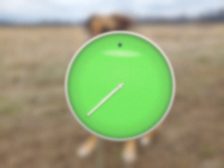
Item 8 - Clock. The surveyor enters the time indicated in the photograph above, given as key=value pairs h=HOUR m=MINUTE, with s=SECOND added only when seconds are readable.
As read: h=7 m=38
